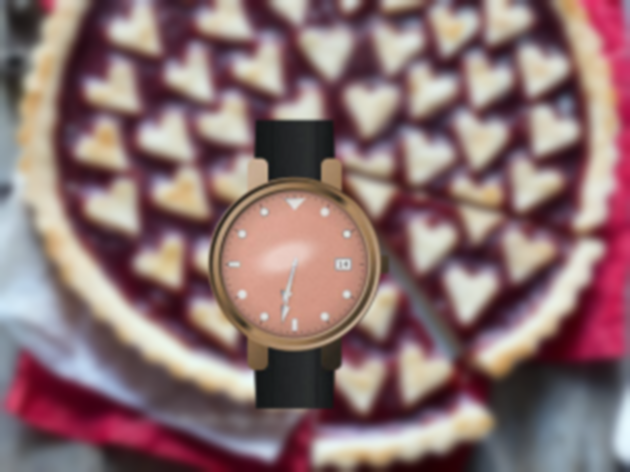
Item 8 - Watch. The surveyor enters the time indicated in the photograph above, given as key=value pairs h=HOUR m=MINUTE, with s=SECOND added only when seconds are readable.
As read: h=6 m=32
